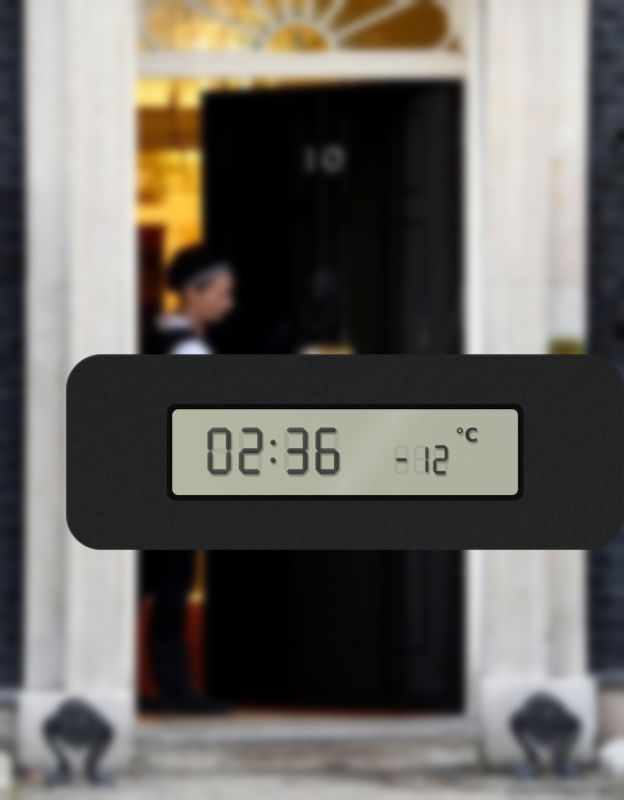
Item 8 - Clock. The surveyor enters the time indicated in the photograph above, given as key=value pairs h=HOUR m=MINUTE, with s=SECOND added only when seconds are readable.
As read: h=2 m=36
